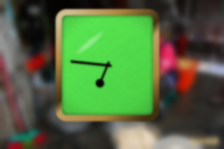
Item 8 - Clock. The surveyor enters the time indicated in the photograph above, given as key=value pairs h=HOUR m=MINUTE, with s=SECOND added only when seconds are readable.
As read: h=6 m=46
